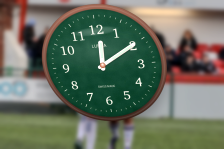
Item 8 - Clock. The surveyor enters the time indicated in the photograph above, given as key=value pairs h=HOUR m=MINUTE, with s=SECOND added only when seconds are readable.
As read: h=12 m=10
